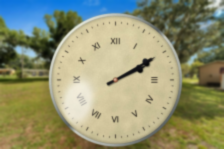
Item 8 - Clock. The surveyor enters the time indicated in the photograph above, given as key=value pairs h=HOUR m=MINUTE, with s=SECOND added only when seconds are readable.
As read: h=2 m=10
